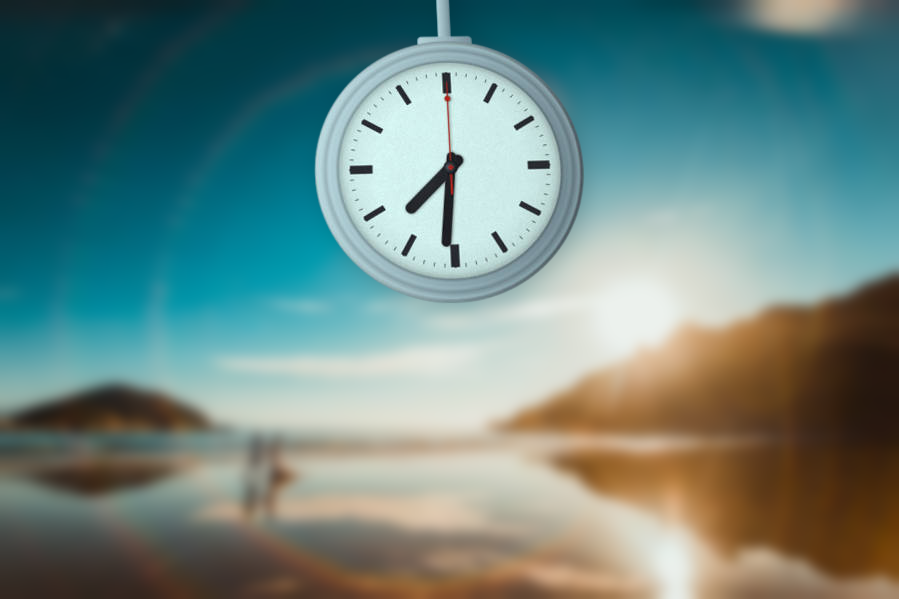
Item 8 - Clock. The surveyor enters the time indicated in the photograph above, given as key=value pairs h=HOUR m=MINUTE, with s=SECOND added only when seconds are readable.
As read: h=7 m=31 s=0
